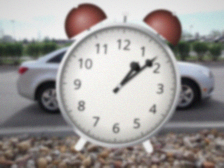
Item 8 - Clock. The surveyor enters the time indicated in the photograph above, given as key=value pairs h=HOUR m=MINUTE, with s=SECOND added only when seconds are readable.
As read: h=1 m=8
